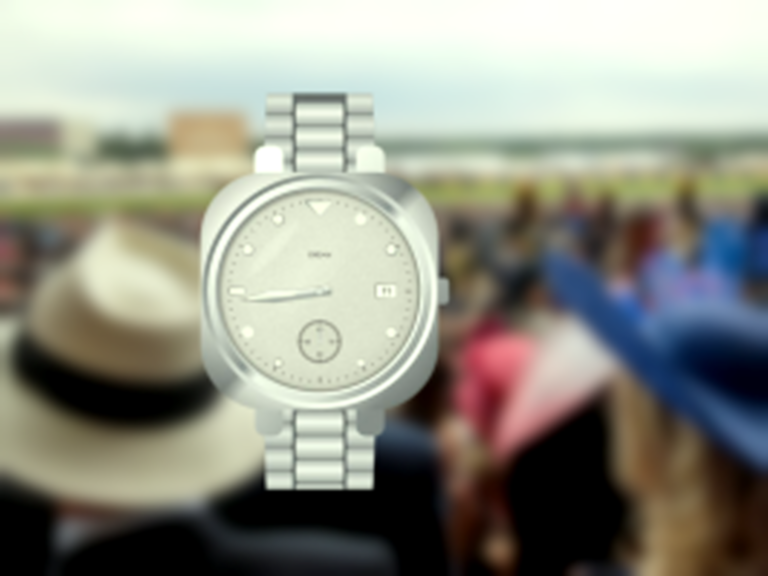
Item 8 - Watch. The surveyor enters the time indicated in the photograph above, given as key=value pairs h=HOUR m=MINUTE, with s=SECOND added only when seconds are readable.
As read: h=8 m=44
